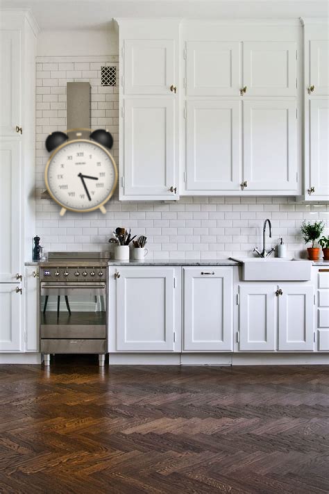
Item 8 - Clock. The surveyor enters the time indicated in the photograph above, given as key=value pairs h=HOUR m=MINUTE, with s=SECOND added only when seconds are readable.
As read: h=3 m=27
